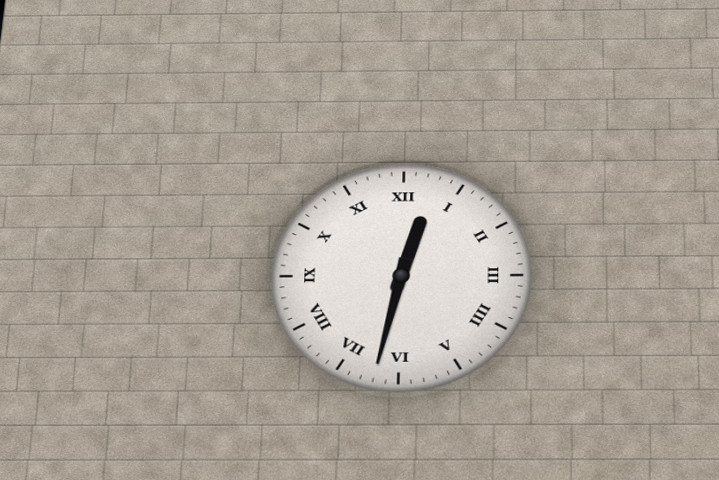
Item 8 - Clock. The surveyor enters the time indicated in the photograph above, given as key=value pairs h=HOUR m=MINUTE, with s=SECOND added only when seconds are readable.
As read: h=12 m=32
